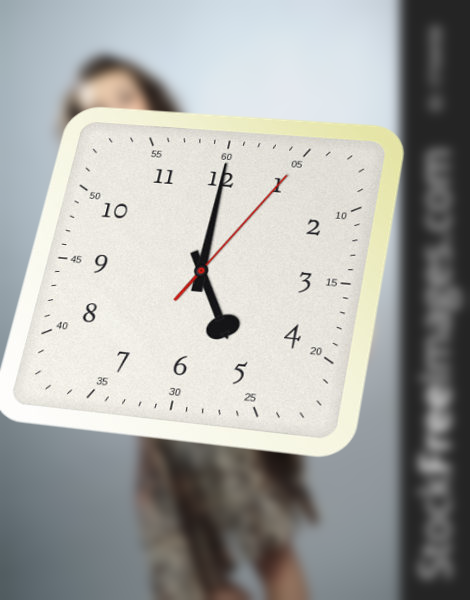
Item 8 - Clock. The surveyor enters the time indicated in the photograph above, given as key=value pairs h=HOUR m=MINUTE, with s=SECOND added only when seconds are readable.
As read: h=5 m=0 s=5
